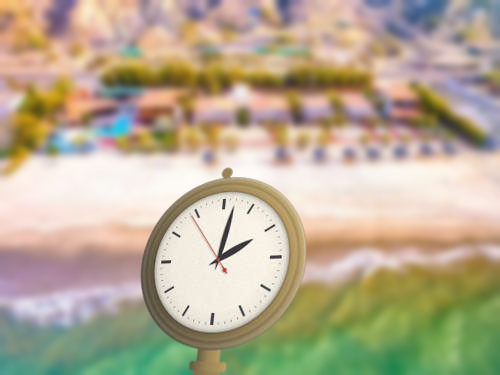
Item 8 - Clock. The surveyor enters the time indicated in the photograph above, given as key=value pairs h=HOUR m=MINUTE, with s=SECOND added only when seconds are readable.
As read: h=2 m=1 s=54
